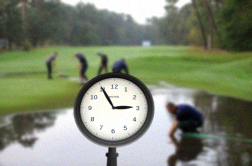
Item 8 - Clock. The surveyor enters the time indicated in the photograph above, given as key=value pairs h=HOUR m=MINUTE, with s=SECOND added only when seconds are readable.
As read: h=2 m=55
